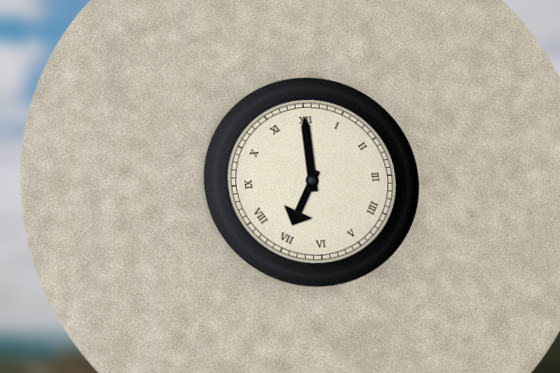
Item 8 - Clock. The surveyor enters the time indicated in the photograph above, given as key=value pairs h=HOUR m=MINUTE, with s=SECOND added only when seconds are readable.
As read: h=7 m=0
